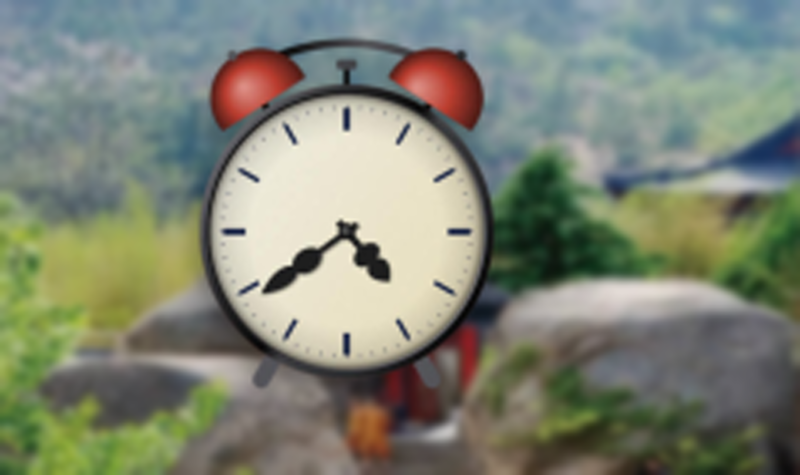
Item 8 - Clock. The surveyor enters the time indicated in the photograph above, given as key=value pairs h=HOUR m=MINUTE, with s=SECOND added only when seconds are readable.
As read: h=4 m=39
